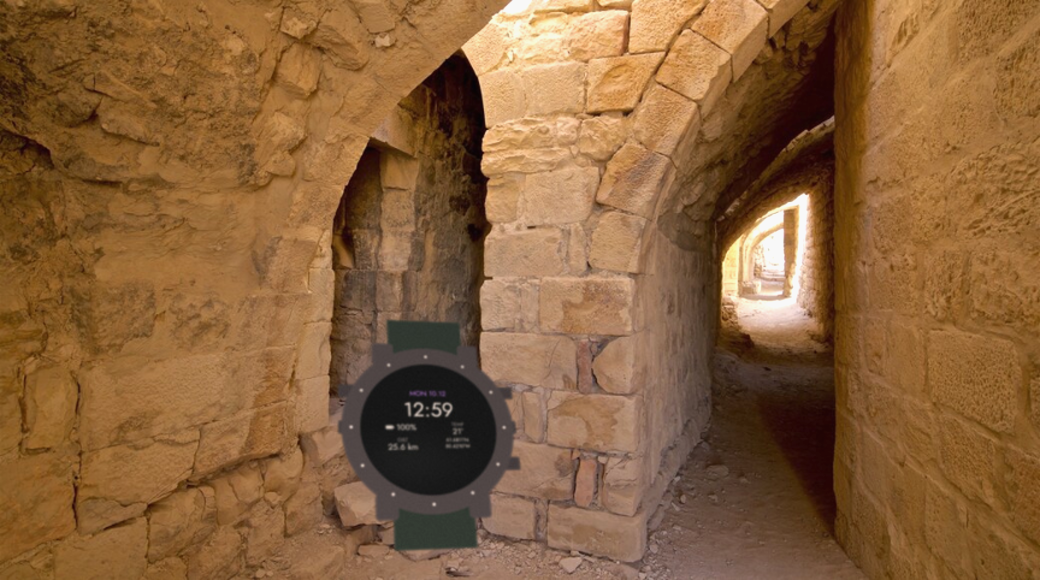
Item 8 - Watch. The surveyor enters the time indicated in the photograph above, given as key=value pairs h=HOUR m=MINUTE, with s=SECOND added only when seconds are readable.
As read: h=12 m=59
